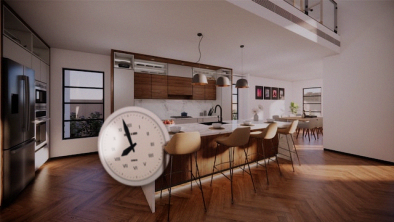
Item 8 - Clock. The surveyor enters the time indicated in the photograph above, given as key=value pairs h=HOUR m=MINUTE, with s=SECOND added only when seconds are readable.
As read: h=7 m=58
